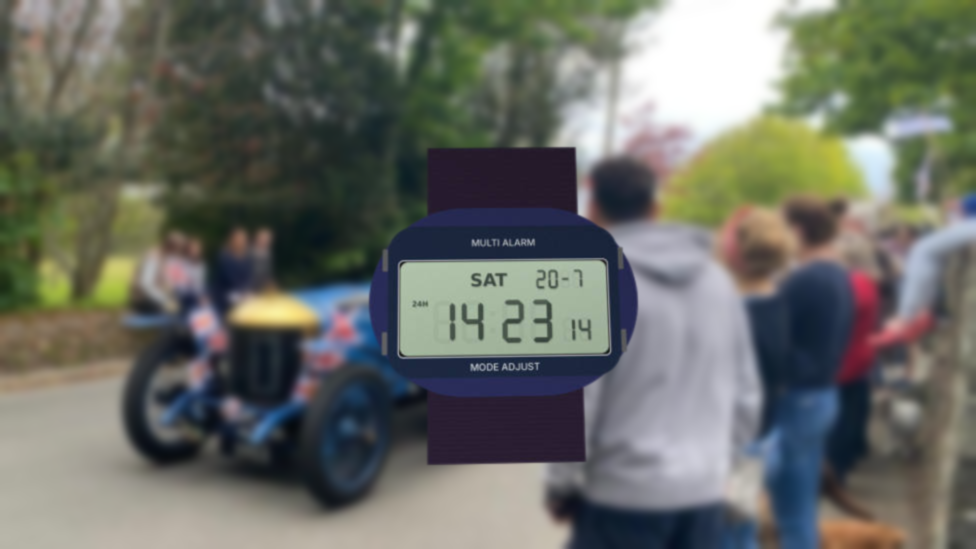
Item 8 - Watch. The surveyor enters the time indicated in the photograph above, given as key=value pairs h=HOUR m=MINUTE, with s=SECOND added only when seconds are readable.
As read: h=14 m=23 s=14
